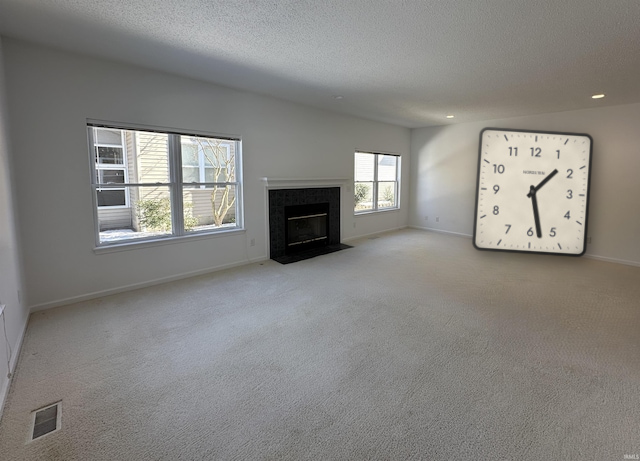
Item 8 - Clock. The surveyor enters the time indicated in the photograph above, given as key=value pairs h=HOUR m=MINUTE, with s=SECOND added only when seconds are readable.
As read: h=1 m=28
